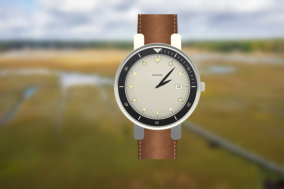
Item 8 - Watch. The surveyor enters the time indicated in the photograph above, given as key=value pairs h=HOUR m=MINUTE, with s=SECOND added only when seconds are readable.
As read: h=2 m=7
